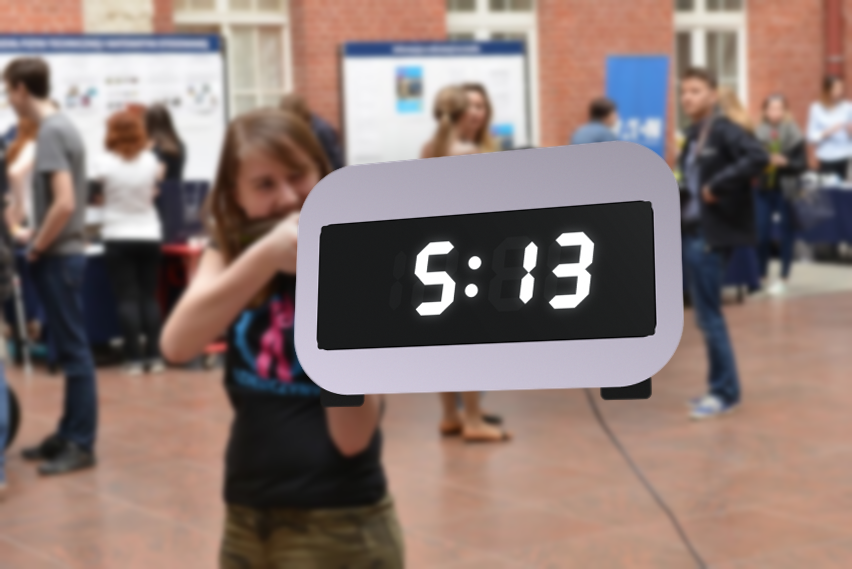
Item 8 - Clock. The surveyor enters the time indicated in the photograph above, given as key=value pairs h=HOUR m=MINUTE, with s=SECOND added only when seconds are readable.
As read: h=5 m=13
